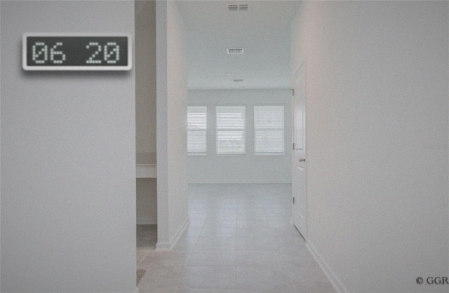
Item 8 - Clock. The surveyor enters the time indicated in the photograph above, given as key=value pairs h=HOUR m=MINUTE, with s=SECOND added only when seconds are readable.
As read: h=6 m=20
